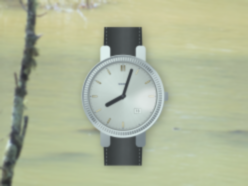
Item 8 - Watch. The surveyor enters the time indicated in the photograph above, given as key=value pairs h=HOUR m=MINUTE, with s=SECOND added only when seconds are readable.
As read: h=8 m=3
